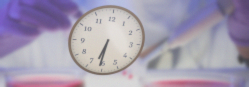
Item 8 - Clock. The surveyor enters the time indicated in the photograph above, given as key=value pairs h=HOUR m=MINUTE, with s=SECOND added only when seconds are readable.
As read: h=6 m=31
